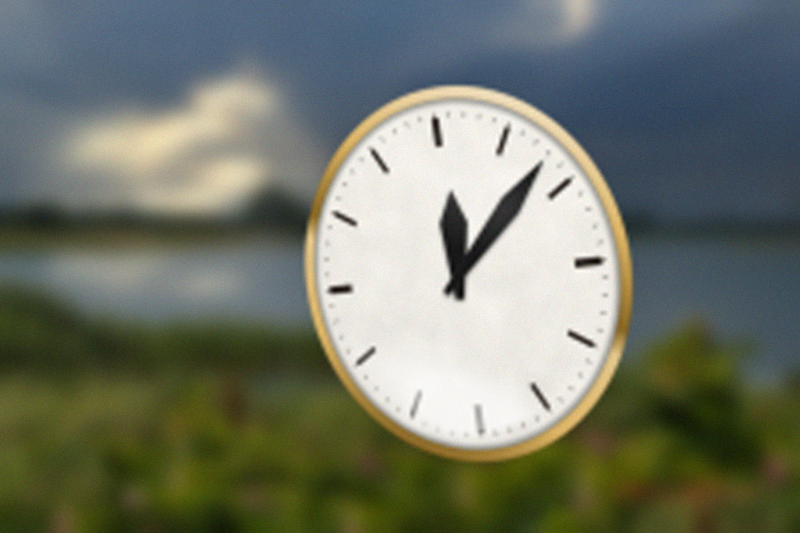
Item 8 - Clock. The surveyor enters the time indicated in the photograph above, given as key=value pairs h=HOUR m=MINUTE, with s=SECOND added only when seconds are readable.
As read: h=12 m=8
